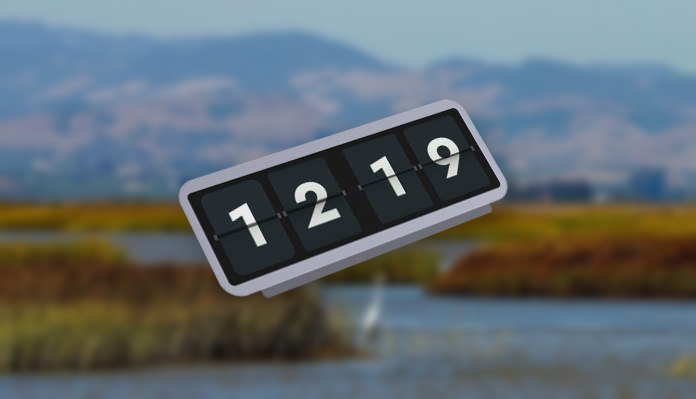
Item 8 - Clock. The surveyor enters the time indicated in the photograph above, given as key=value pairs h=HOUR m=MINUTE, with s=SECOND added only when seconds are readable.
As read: h=12 m=19
